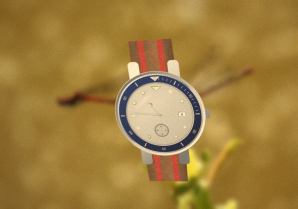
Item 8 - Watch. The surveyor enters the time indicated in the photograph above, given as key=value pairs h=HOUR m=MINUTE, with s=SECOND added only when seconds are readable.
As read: h=10 m=46
